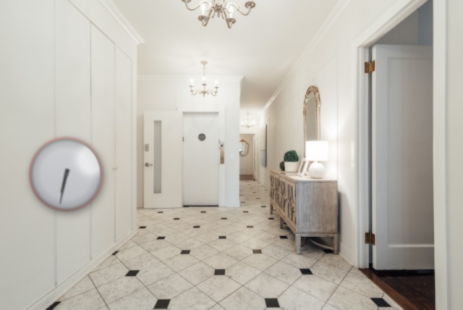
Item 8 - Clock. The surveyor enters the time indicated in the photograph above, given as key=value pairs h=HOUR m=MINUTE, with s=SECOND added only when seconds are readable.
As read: h=6 m=32
